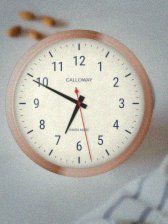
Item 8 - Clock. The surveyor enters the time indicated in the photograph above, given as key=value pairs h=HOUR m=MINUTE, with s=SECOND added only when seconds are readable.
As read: h=6 m=49 s=28
